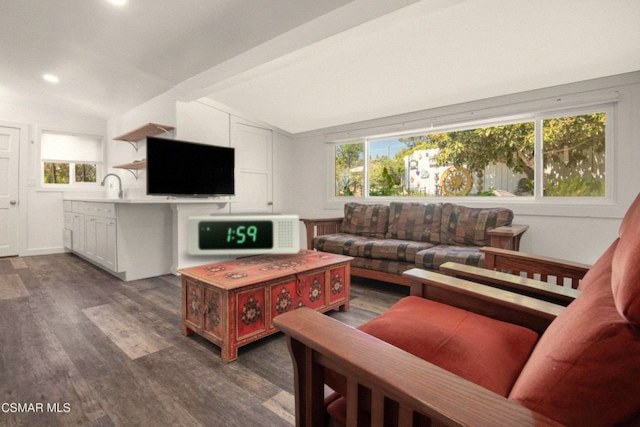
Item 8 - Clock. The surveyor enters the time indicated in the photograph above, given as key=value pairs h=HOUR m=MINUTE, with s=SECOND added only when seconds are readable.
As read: h=1 m=59
